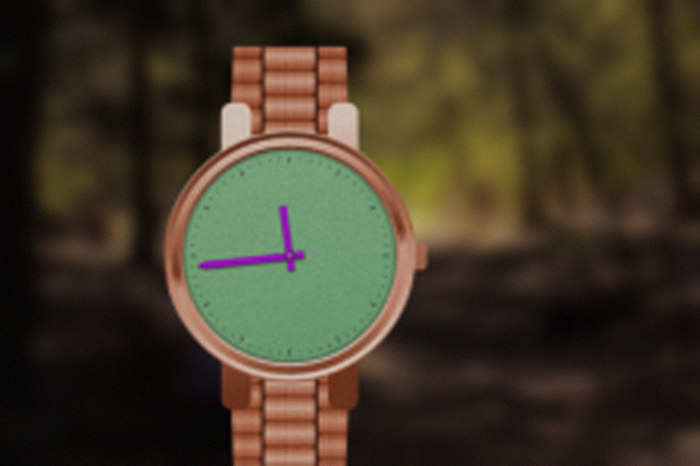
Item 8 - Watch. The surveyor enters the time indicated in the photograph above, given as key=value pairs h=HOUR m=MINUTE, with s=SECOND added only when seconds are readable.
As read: h=11 m=44
